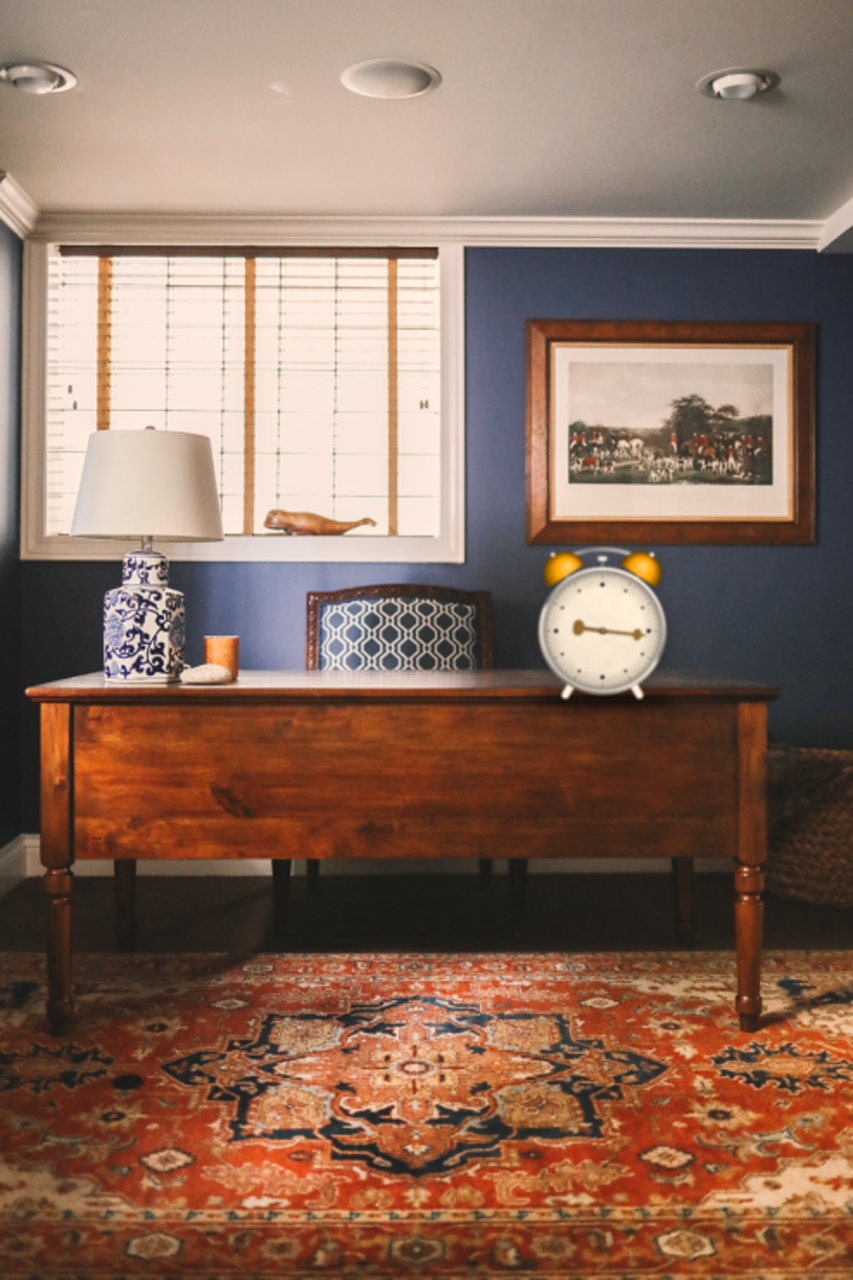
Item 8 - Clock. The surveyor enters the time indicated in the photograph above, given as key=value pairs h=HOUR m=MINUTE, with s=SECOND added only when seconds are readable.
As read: h=9 m=16
